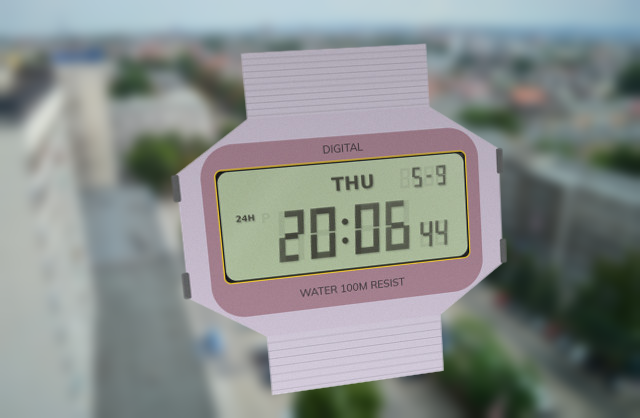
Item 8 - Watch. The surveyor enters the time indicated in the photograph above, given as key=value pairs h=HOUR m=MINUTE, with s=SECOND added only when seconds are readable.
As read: h=20 m=6 s=44
